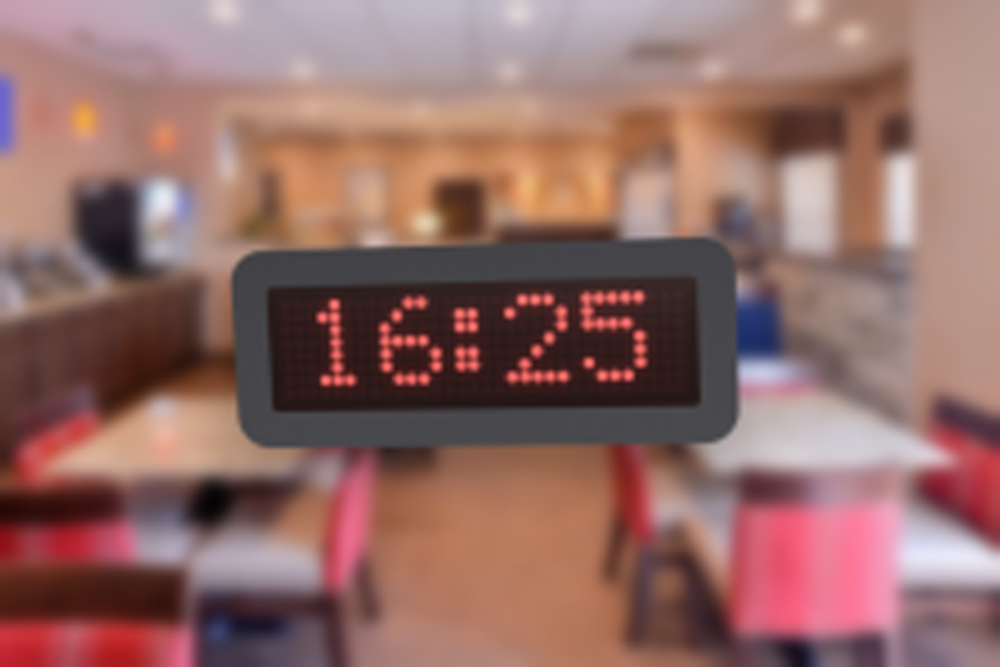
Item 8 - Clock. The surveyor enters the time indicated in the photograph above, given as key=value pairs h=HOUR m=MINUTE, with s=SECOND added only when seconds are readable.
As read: h=16 m=25
